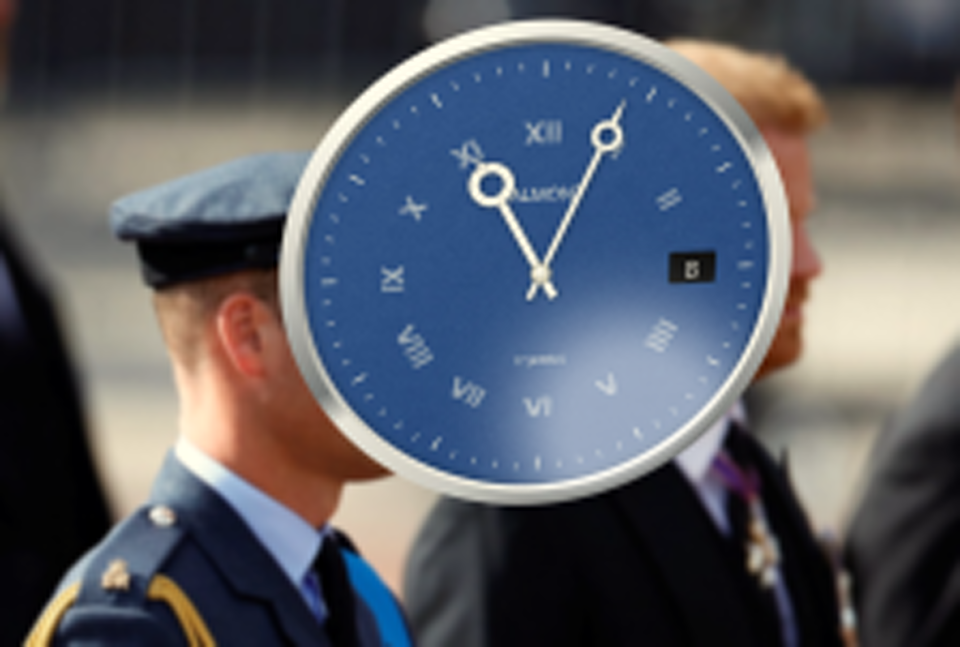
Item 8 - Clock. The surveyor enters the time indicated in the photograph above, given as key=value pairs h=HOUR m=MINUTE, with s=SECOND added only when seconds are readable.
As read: h=11 m=4
